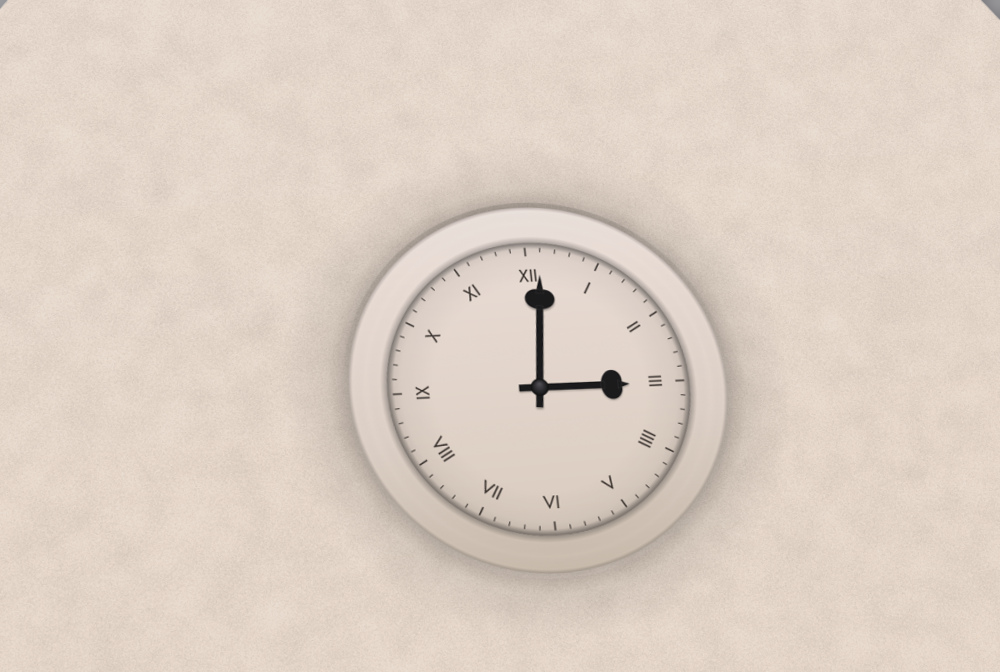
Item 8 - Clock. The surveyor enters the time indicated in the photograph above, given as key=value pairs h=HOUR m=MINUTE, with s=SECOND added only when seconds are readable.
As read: h=3 m=1
